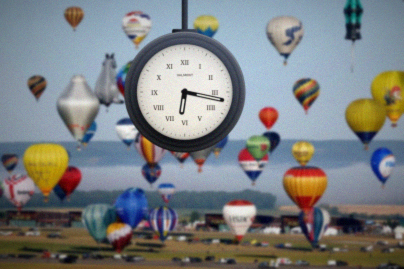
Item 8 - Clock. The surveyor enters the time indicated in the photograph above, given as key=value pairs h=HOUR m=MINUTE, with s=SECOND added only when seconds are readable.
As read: h=6 m=17
